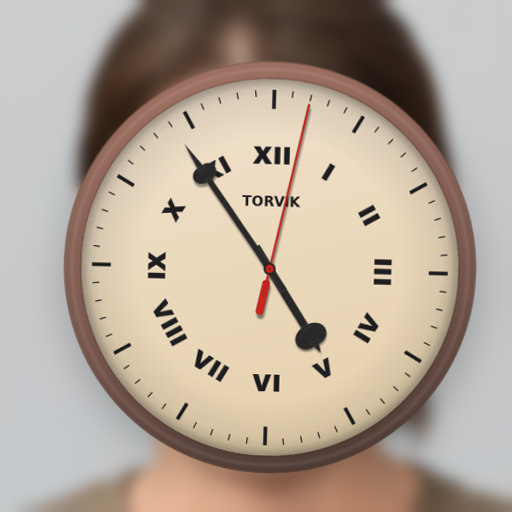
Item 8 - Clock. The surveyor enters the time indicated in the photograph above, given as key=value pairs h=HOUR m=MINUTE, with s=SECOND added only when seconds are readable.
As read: h=4 m=54 s=2
